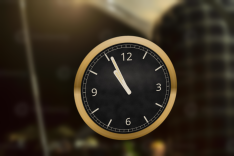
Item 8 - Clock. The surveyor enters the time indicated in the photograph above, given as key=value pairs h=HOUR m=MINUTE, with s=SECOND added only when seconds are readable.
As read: h=10 m=56
